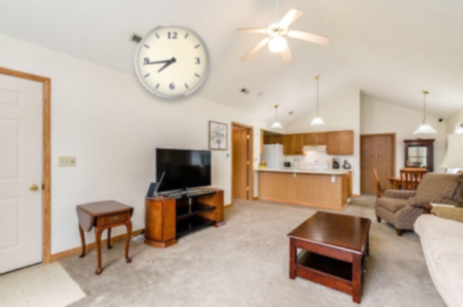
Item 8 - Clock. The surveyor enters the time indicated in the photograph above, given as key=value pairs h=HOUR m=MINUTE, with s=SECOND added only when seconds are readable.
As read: h=7 m=44
